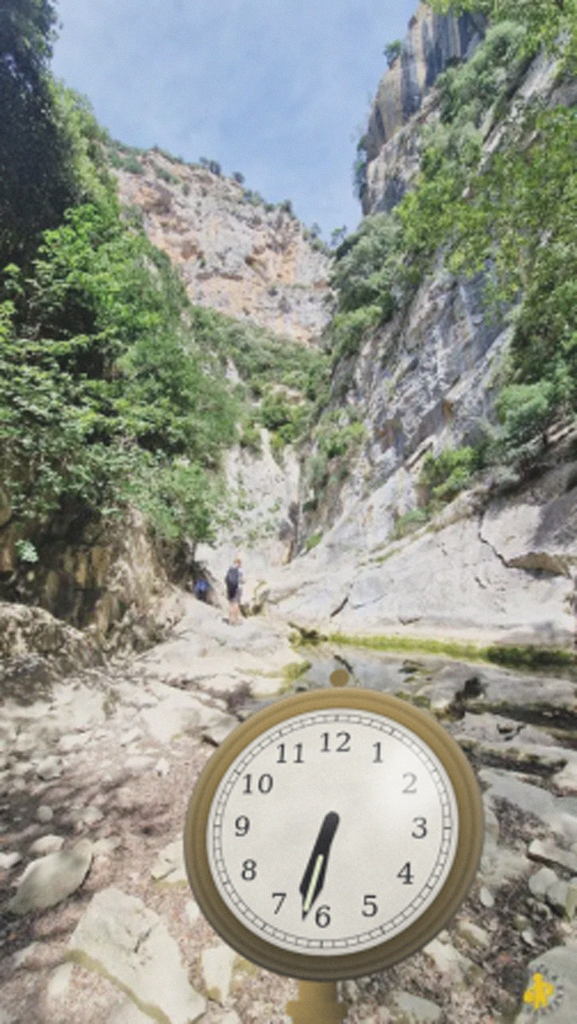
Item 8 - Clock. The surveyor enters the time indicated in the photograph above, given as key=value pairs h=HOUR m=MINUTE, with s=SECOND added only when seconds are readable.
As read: h=6 m=32
